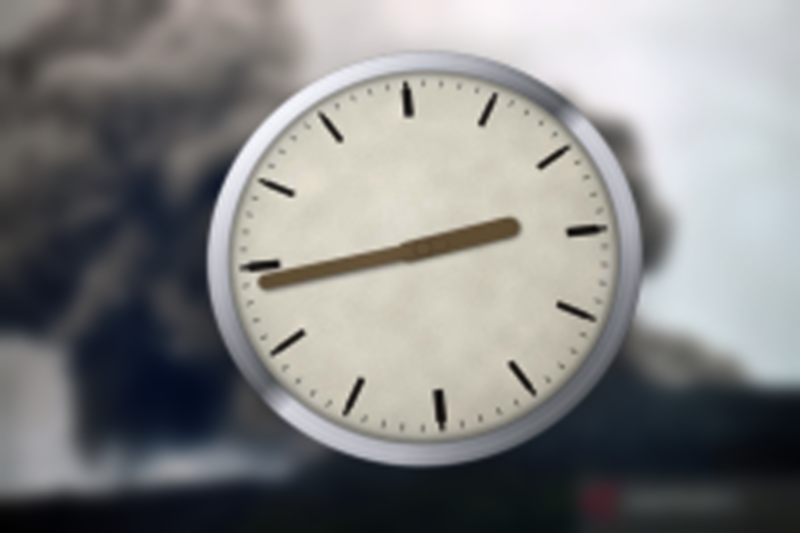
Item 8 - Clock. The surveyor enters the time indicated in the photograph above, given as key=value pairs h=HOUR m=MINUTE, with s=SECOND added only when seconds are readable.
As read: h=2 m=44
